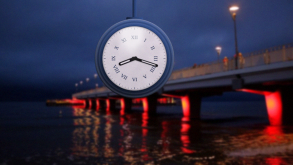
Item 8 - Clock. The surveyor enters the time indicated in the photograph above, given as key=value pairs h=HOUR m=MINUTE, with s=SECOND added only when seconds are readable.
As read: h=8 m=18
